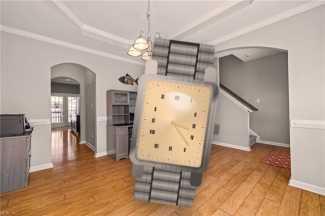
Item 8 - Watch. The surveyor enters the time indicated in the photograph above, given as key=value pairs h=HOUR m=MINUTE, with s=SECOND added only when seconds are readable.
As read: h=3 m=23
